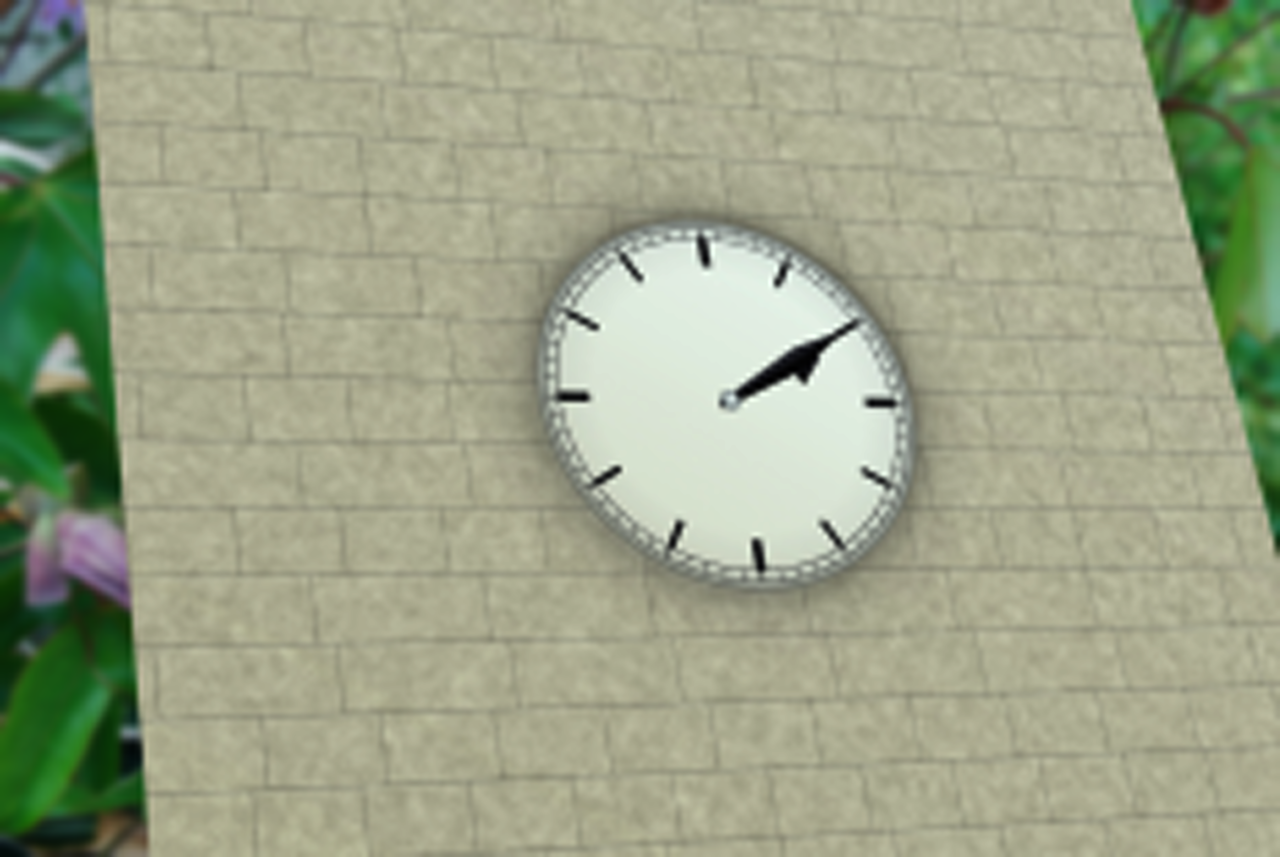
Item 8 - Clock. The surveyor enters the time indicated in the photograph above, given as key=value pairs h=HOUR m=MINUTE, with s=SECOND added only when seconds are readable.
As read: h=2 m=10
